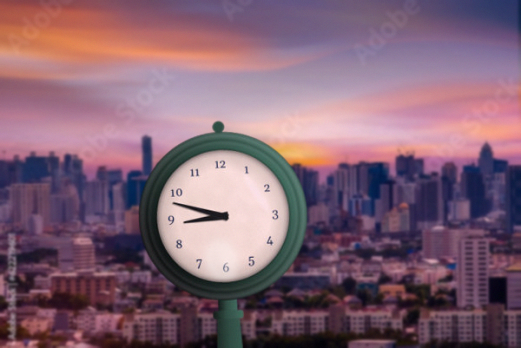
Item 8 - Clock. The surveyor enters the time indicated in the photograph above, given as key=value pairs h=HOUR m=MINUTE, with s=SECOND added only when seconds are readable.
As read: h=8 m=48
